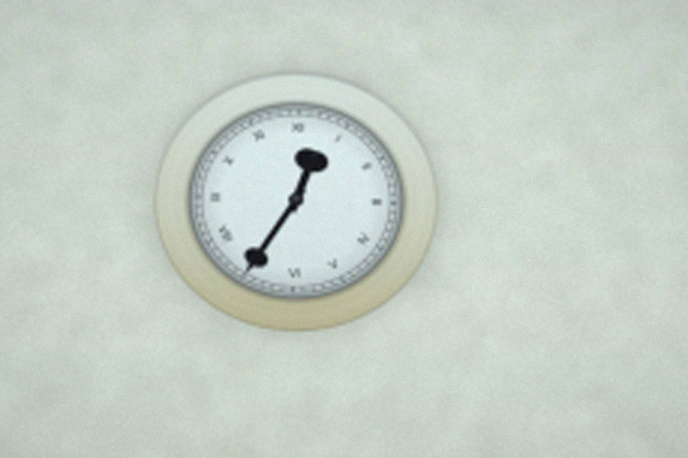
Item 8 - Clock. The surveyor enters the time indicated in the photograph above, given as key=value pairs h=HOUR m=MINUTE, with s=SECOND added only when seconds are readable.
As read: h=12 m=35
